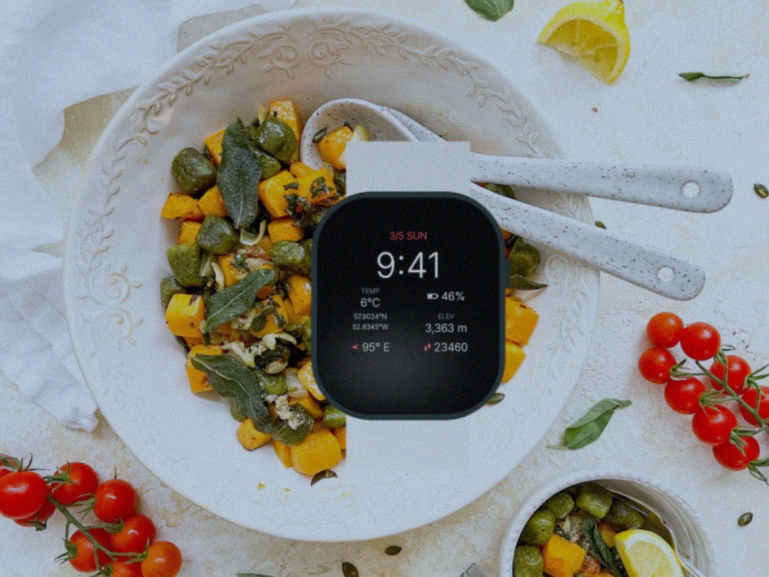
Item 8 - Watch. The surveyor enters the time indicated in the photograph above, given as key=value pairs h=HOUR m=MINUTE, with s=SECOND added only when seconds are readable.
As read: h=9 m=41
